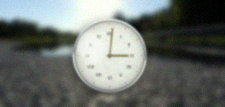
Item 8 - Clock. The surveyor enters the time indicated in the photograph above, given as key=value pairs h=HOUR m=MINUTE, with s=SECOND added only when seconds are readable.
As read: h=3 m=1
